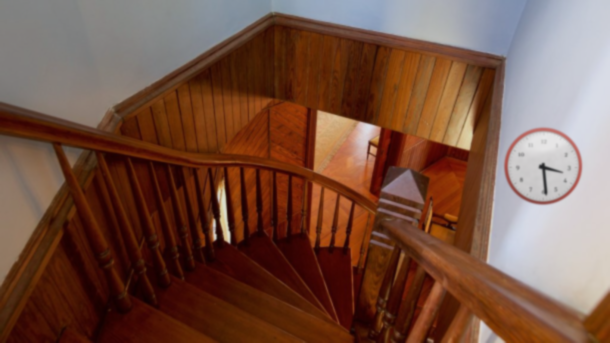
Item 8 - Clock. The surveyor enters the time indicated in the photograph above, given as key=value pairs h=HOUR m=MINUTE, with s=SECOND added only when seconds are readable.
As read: h=3 m=29
